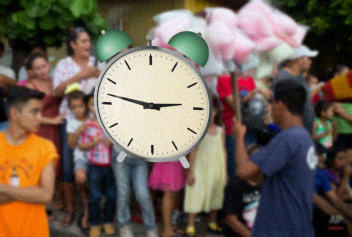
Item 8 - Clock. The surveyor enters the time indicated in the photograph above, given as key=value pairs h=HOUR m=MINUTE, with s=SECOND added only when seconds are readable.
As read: h=2 m=47
